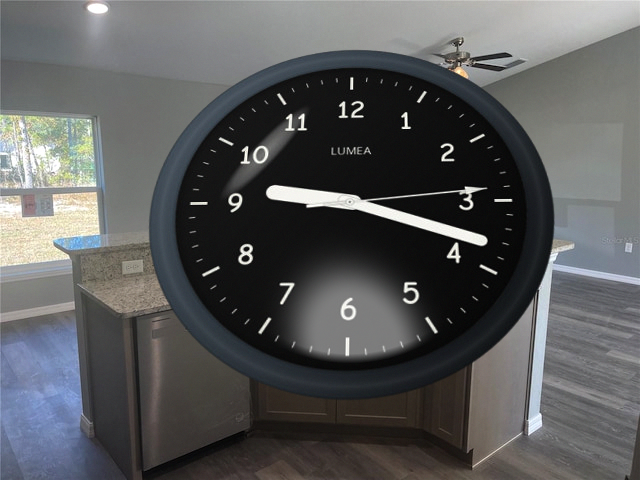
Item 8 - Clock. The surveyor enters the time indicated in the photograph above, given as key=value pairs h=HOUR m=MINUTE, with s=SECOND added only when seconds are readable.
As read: h=9 m=18 s=14
